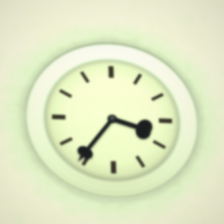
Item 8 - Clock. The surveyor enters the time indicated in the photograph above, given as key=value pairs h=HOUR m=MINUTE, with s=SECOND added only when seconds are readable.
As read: h=3 m=36
